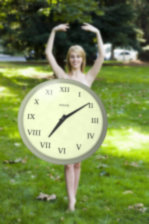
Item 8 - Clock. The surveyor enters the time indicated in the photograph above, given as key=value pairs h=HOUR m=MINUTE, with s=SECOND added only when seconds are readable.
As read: h=7 m=9
